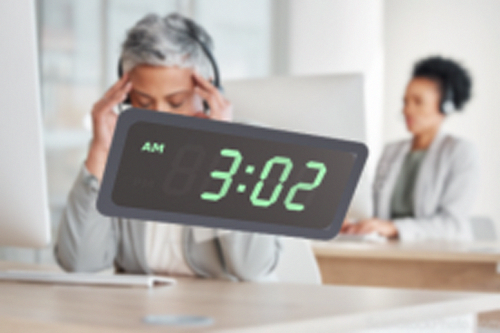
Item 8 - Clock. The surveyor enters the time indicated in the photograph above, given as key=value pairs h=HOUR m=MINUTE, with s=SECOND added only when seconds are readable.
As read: h=3 m=2
